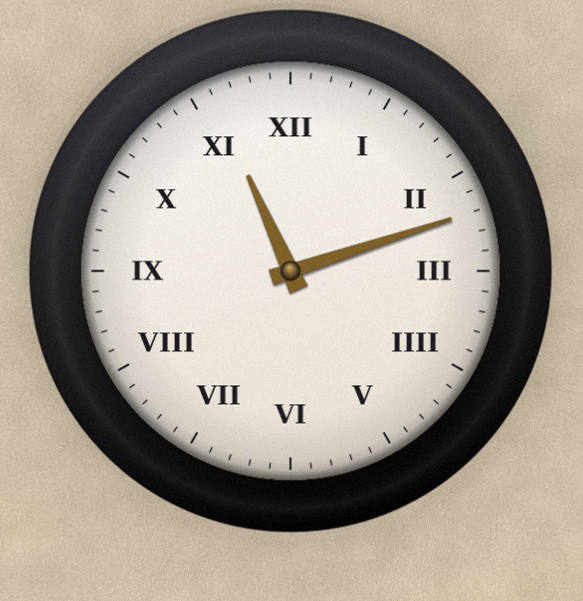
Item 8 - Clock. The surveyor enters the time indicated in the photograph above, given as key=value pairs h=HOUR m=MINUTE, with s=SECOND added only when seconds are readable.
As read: h=11 m=12
